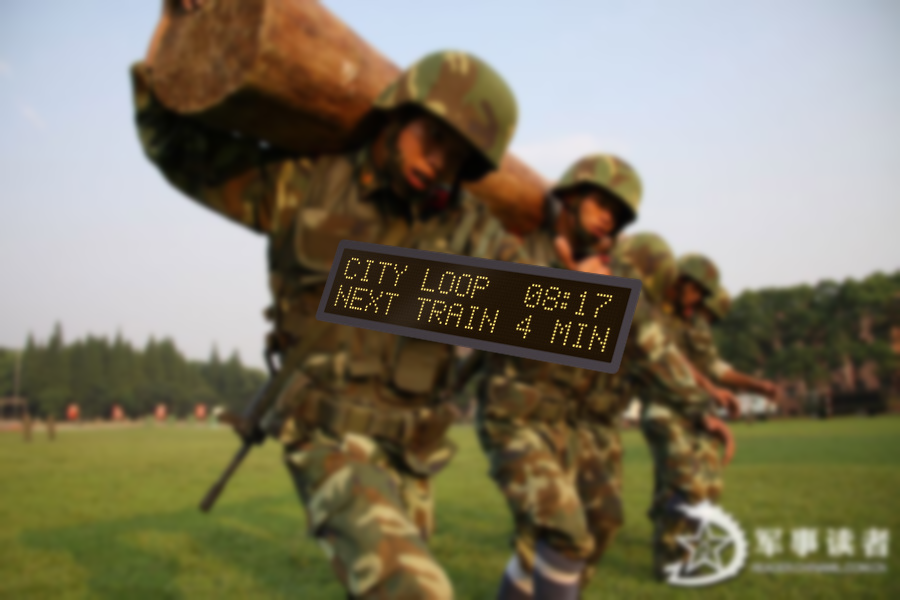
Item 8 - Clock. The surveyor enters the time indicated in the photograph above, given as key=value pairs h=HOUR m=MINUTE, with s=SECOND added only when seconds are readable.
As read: h=8 m=17
